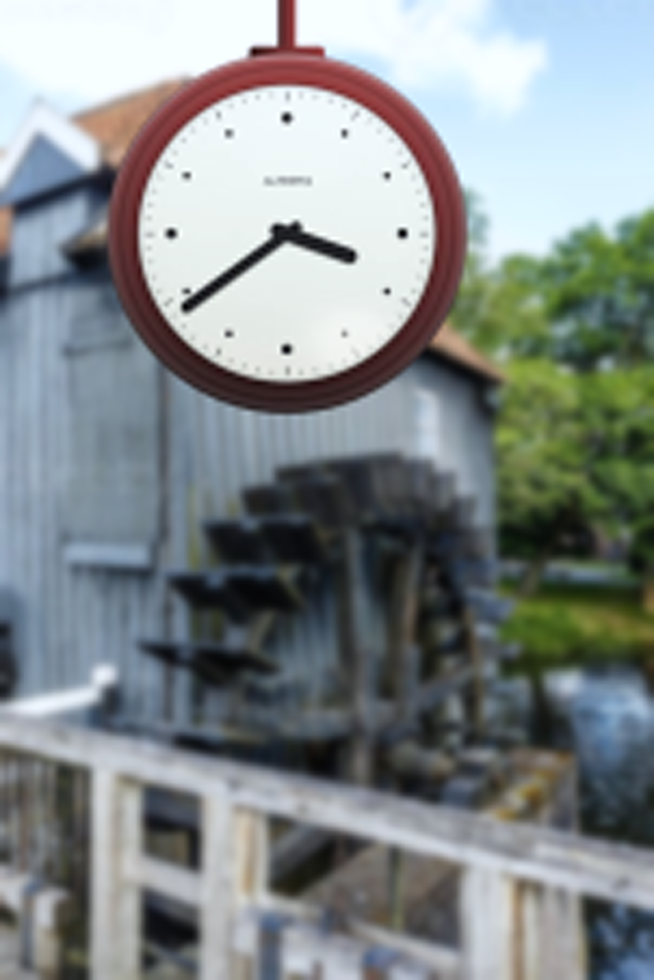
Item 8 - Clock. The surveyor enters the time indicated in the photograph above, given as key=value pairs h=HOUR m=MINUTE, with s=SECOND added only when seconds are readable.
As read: h=3 m=39
